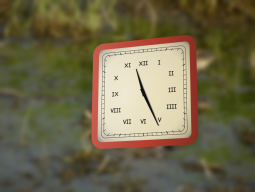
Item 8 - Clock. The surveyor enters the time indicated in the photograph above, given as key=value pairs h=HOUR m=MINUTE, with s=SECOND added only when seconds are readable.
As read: h=11 m=26
